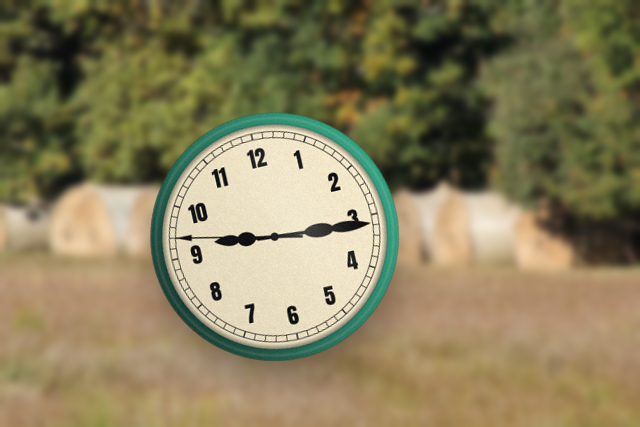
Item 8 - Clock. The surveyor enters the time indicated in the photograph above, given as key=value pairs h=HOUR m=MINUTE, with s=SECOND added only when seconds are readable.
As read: h=9 m=15 s=47
